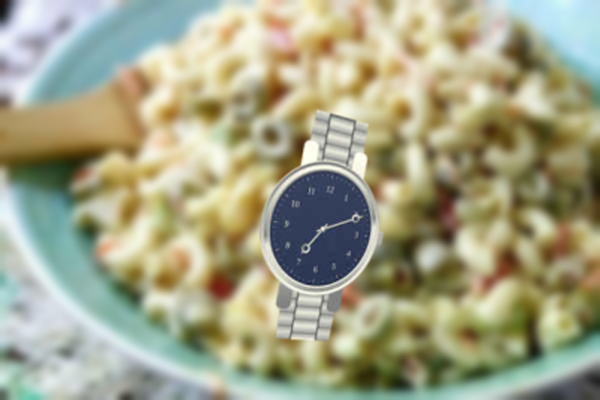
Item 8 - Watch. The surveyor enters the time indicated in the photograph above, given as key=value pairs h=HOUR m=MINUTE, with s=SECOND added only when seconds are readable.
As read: h=7 m=11
